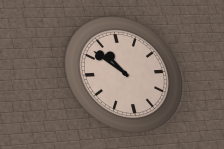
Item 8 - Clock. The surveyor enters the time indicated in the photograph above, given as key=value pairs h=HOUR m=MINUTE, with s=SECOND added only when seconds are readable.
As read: h=10 m=52
